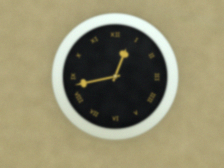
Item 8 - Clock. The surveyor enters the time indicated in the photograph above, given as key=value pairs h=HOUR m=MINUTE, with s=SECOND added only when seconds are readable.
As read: h=12 m=43
